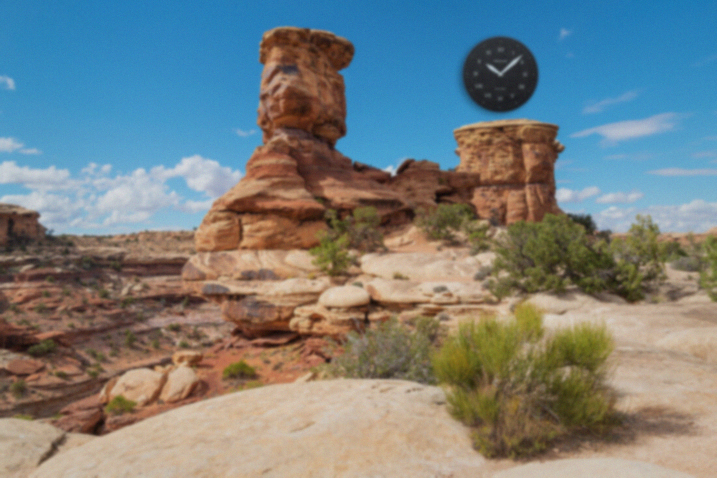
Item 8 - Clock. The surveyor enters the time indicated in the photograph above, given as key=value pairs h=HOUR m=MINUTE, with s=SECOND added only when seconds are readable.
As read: h=10 m=8
